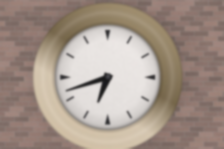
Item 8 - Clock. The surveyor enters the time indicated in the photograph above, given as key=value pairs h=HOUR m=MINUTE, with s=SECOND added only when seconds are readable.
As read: h=6 m=42
